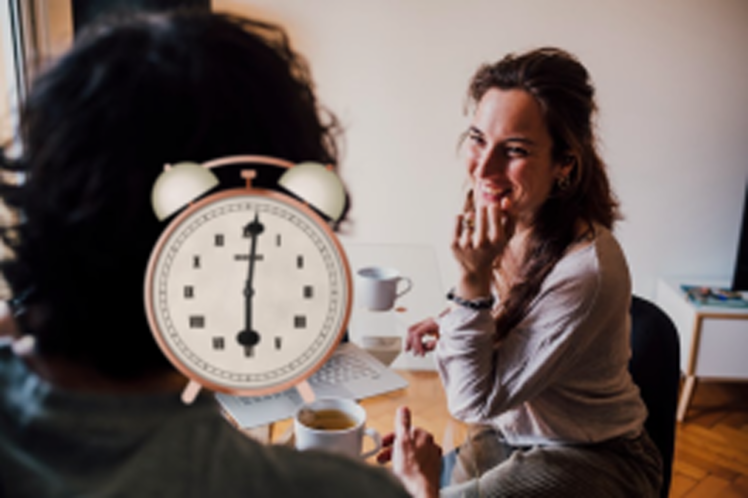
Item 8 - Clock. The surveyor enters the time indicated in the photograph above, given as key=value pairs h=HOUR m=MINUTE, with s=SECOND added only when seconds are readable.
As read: h=6 m=1
